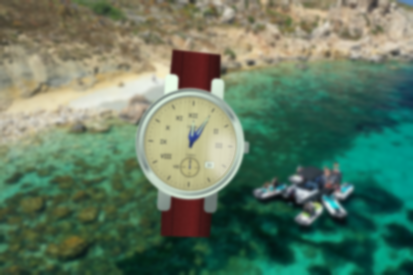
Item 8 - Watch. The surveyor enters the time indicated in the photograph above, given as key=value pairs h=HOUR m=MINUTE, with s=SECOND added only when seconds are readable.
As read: h=12 m=5
